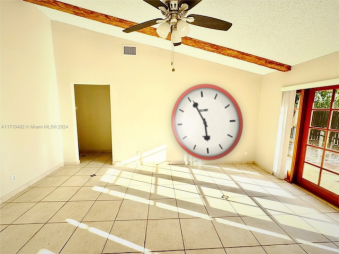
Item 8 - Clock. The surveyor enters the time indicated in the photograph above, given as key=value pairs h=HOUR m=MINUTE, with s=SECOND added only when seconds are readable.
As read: h=5 m=56
